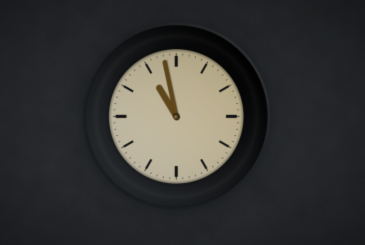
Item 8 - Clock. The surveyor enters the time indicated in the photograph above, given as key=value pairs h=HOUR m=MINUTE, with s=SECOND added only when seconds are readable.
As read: h=10 m=58
